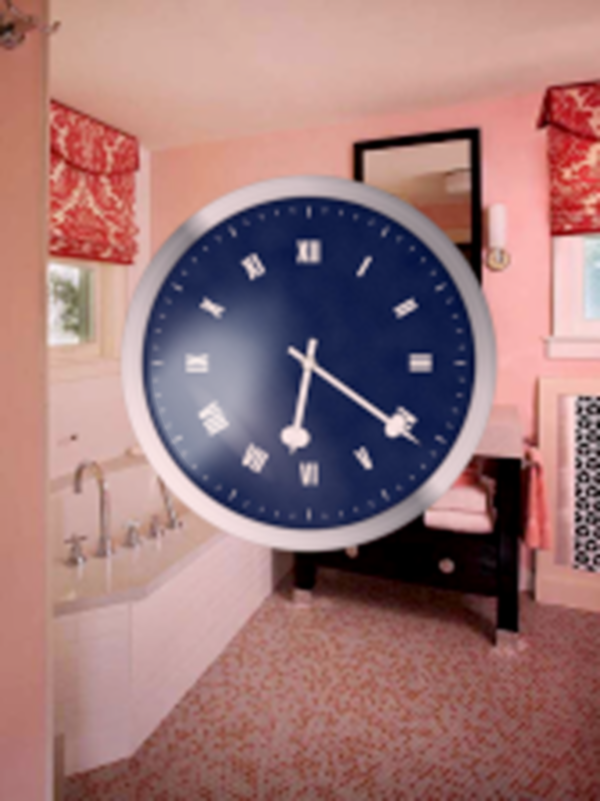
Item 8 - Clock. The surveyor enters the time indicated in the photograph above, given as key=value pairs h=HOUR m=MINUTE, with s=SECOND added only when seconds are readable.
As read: h=6 m=21
